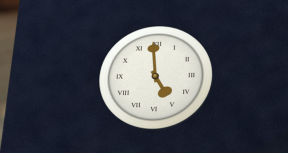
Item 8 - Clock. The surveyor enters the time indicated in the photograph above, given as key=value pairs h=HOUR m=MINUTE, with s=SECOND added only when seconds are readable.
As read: h=4 m=59
